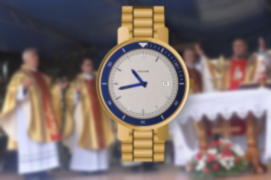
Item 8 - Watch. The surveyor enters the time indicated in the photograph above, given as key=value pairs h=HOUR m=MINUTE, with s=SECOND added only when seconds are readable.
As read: h=10 m=43
